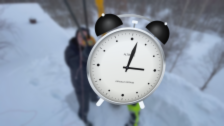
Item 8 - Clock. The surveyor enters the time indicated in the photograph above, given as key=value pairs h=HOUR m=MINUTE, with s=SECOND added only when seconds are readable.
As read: h=3 m=2
